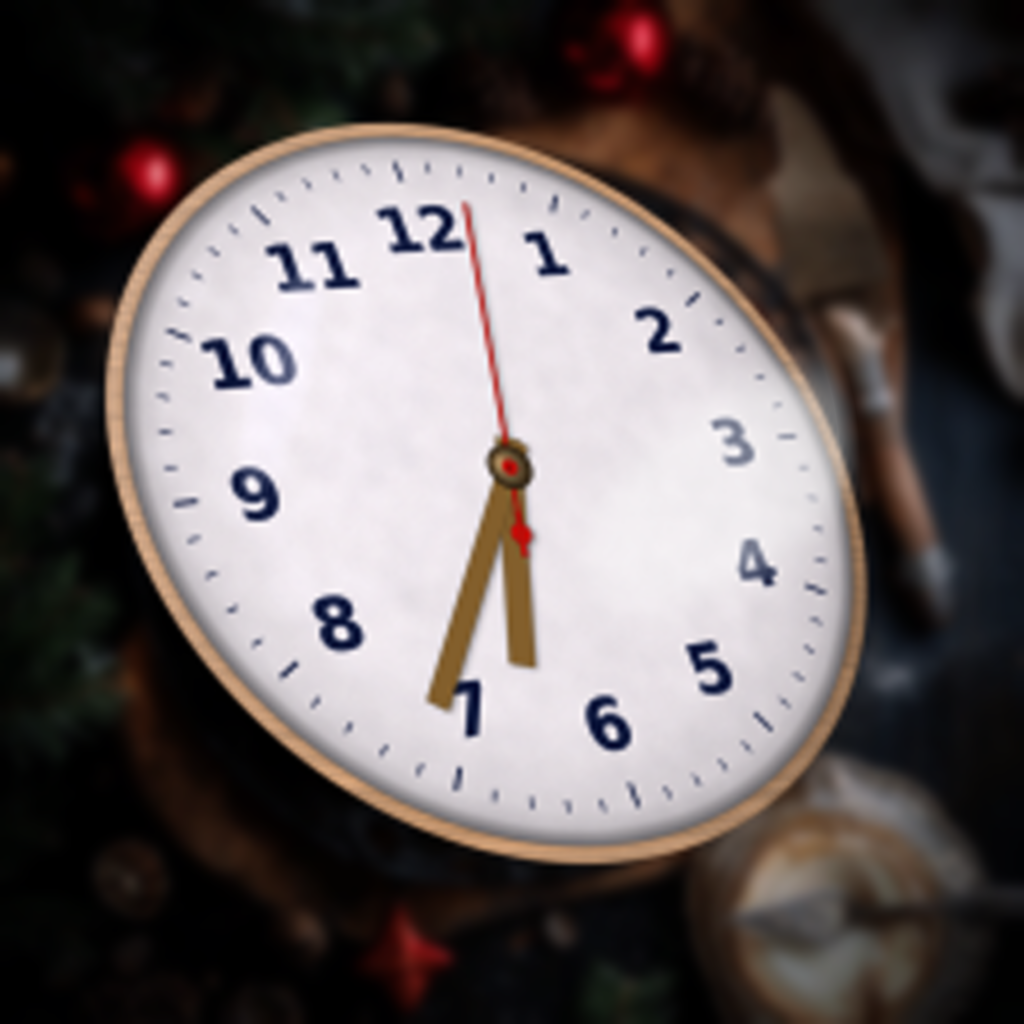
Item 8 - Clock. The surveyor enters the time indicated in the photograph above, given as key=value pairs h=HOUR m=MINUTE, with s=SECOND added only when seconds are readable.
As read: h=6 m=36 s=2
